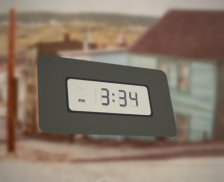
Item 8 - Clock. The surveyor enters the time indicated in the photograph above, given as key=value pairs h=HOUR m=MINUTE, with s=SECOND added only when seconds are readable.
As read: h=3 m=34
